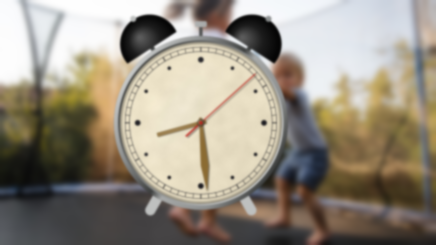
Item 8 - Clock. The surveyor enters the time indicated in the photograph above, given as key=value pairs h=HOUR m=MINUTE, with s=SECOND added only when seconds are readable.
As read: h=8 m=29 s=8
